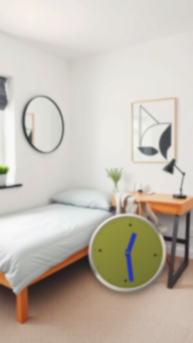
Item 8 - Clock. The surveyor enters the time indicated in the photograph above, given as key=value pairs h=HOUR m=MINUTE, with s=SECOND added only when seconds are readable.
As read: h=12 m=28
